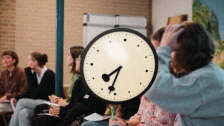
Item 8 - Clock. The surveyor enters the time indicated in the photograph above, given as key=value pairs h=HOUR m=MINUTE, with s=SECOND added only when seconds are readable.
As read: h=7 m=32
